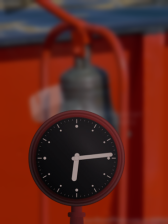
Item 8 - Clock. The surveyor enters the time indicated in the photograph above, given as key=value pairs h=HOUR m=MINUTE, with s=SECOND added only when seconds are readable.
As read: h=6 m=14
